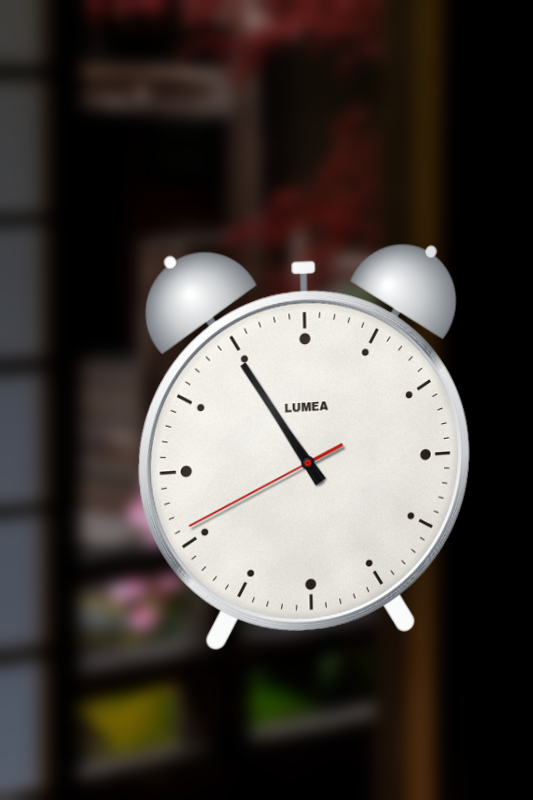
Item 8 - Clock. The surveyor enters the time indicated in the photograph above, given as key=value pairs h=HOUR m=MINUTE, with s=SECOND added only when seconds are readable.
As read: h=10 m=54 s=41
